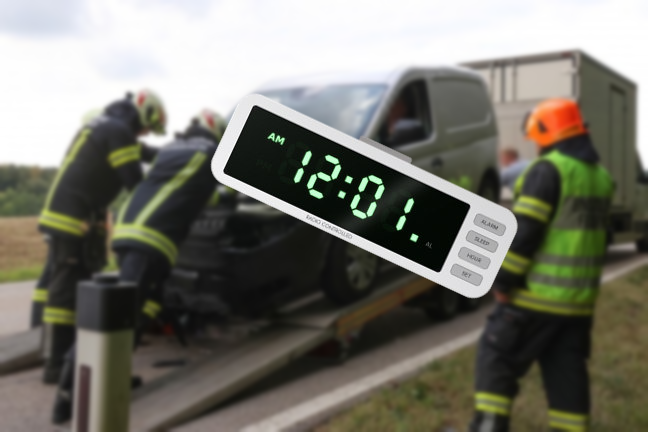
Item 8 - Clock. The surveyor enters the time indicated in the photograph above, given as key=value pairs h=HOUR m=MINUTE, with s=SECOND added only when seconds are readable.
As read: h=12 m=1
